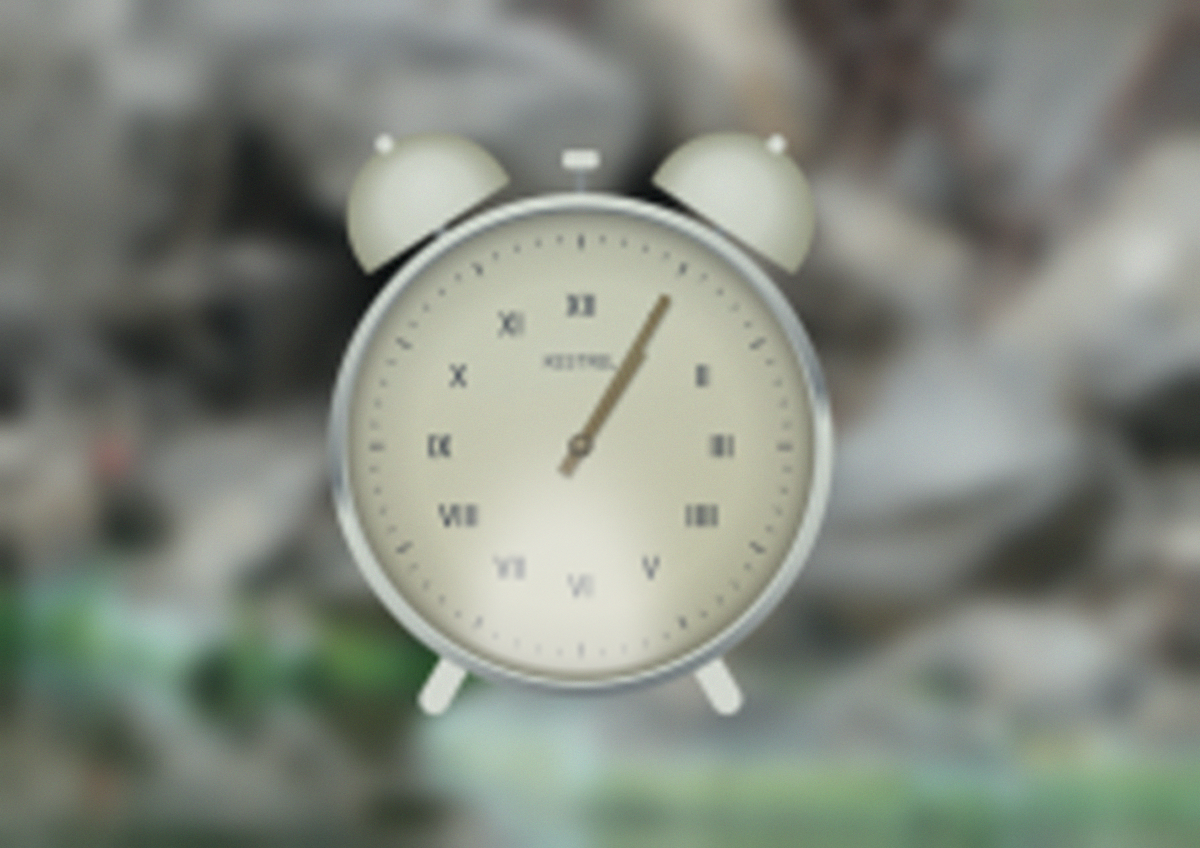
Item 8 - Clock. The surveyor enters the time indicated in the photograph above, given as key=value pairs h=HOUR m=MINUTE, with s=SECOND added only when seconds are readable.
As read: h=1 m=5
